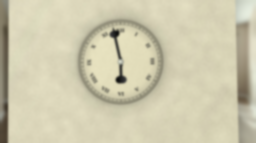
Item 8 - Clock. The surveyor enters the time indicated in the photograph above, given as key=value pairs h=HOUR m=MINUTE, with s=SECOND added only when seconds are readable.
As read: h=5 m=58
